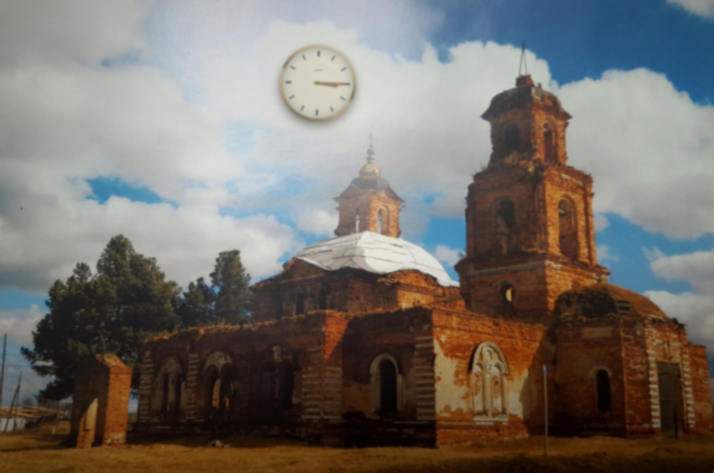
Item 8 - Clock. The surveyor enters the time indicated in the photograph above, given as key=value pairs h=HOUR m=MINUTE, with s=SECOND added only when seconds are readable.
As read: h=3 m=15
